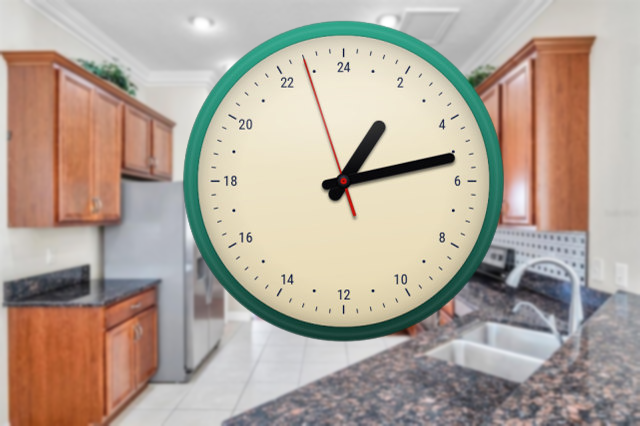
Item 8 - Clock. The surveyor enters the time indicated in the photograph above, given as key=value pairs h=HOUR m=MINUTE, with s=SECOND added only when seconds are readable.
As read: h=2 m=12 s=57
